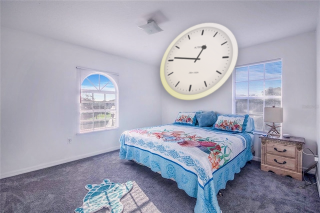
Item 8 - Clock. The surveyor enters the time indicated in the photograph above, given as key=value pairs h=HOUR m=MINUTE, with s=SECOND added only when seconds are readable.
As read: h=12 m=46
